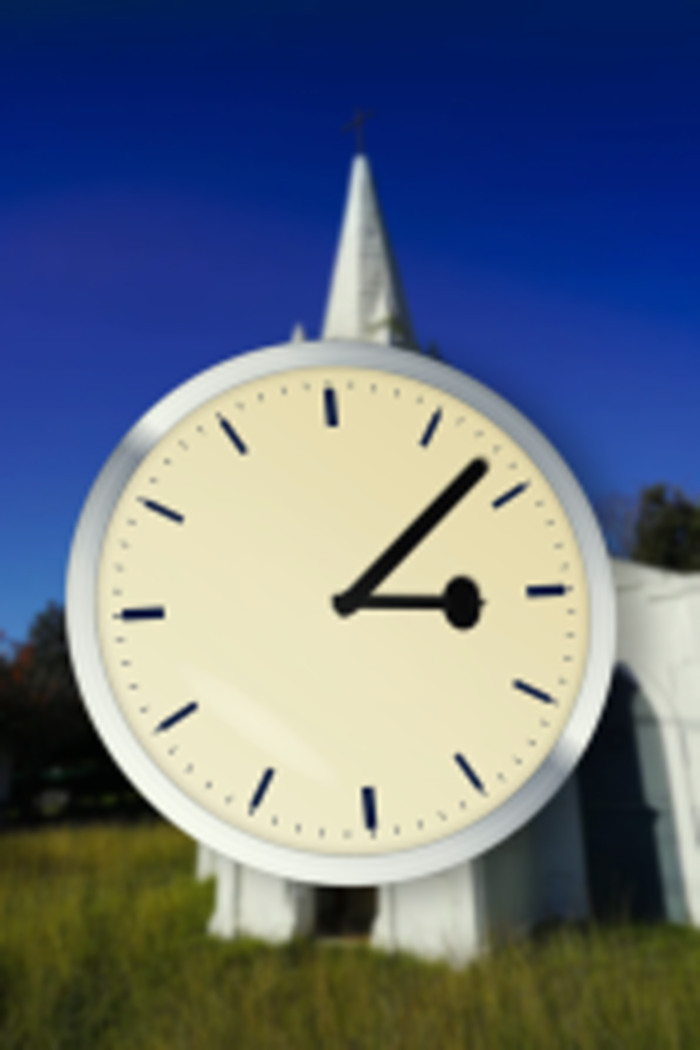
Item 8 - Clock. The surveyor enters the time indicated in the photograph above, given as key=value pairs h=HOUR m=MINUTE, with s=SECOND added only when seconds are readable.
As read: h=3 m=8
